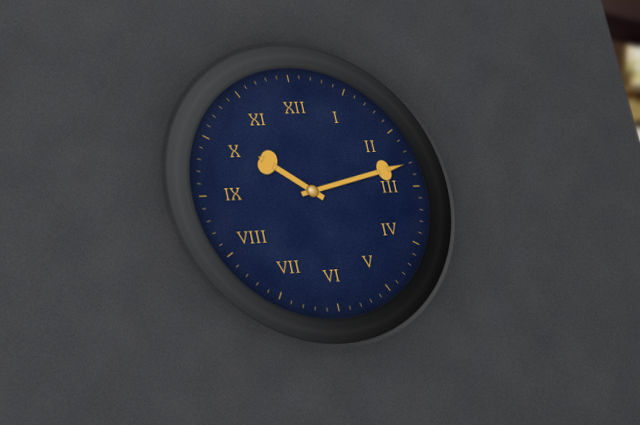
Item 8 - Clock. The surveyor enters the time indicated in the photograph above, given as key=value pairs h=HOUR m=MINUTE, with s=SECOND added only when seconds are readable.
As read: h=10 m=13
